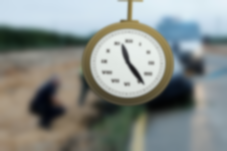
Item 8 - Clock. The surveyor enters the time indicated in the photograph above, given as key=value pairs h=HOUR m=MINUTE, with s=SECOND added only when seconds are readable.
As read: h=11 m=24
